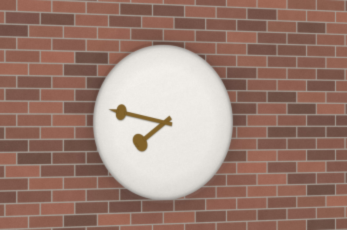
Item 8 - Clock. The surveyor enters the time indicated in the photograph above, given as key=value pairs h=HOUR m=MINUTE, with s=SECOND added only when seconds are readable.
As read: h=7 m=47
